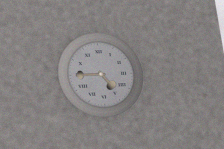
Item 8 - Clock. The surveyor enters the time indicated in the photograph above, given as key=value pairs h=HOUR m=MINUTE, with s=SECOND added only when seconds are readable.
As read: h=4 m=45
